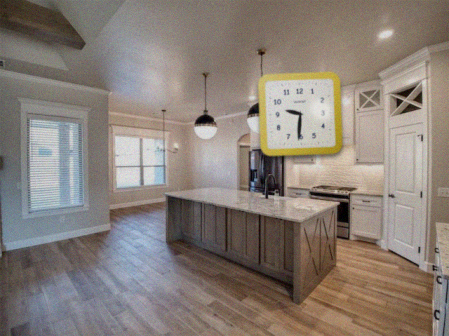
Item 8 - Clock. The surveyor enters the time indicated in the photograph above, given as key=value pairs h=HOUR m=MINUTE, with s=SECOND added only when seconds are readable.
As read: h=9 m=31
